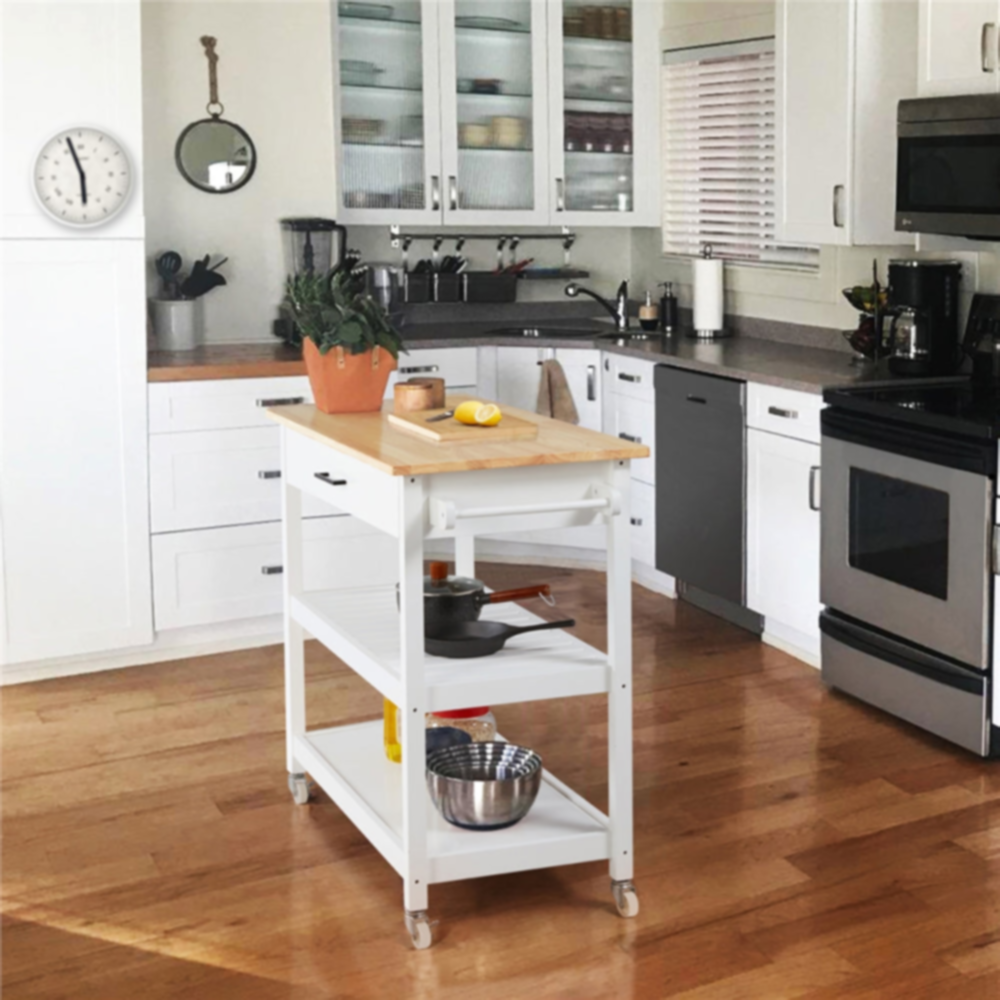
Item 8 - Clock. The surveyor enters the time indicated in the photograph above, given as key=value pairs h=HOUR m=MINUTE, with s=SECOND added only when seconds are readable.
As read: h=5 m=57
